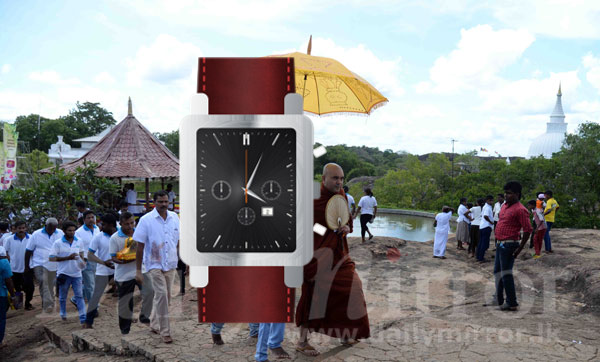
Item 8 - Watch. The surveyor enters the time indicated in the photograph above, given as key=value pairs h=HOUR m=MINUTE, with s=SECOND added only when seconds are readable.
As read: h=4 m=4
